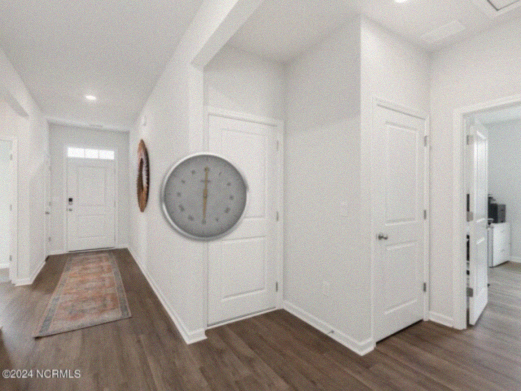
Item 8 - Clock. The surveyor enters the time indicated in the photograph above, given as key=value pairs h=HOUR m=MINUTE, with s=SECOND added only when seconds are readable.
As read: h=6 m=0
